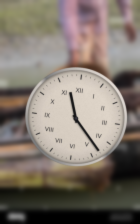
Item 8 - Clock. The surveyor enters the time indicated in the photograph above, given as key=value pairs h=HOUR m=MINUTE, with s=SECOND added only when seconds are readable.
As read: h=11 m=23
